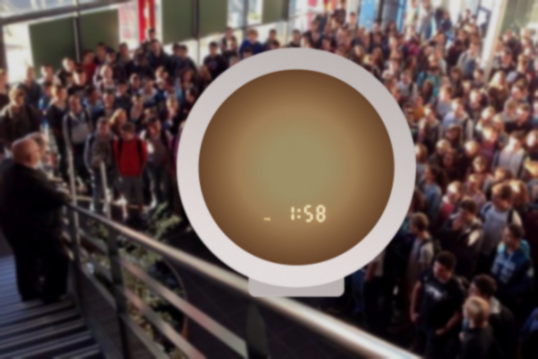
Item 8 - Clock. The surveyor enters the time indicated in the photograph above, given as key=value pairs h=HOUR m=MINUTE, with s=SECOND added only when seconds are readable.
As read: h=1 m=58
